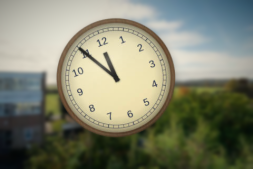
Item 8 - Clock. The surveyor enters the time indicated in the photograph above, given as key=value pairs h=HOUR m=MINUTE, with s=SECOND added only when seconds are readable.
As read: h=11 m=55
